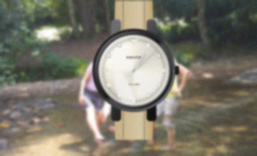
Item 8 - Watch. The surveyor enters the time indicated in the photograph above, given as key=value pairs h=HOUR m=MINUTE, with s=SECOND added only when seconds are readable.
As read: h=1 m=8
